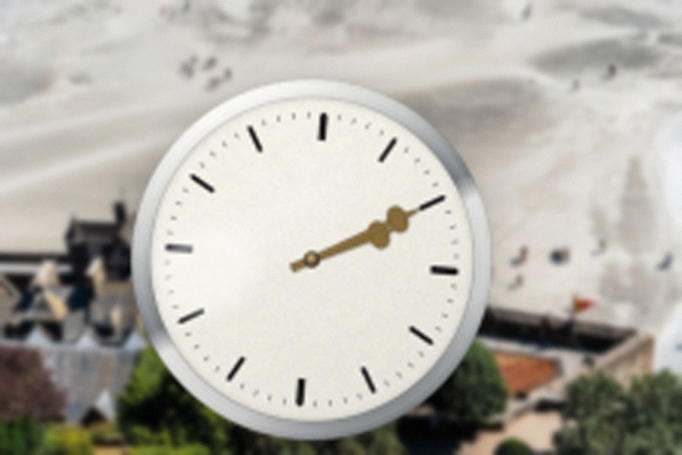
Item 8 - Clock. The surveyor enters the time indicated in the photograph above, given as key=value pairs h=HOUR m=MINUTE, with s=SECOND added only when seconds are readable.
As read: h=2 m=10
